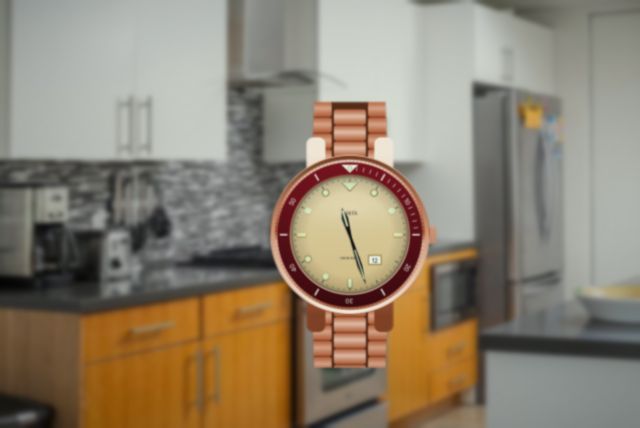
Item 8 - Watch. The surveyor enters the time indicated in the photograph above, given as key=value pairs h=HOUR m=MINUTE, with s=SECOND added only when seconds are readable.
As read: h=11 m=27
